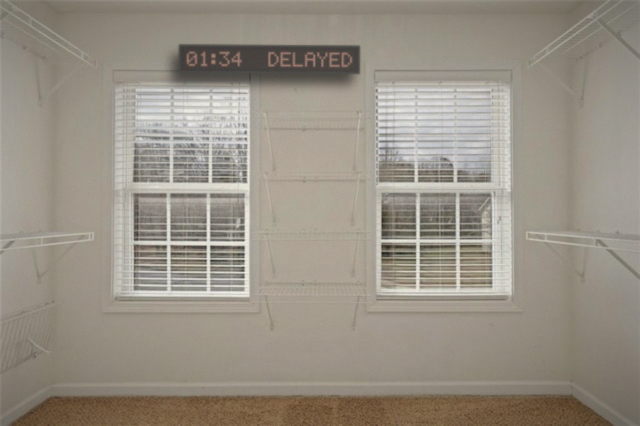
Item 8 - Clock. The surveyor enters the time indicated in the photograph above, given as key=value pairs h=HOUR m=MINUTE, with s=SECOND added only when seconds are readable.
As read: h=1 m=34
